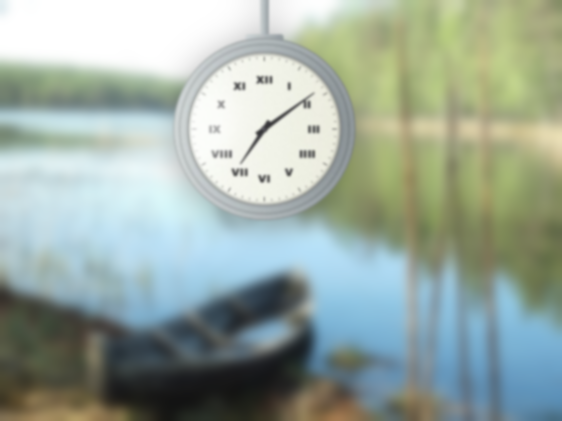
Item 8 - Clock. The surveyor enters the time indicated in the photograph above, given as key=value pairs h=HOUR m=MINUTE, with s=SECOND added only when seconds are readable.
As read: h=7 m=9
